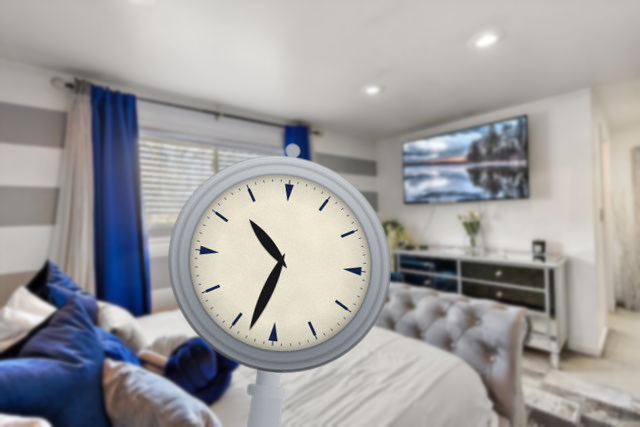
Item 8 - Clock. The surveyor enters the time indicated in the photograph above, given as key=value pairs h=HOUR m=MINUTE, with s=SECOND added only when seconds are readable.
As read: h=10 m=33
